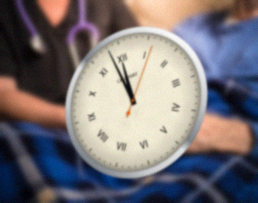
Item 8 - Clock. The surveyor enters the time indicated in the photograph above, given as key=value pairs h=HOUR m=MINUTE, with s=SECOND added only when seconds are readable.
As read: h=11 m=58 s=6
